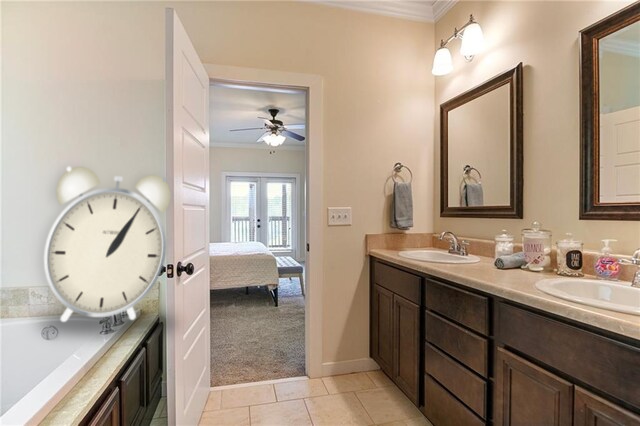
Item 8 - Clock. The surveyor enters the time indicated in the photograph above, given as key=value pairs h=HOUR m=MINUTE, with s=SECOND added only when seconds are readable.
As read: h=1 m=5
